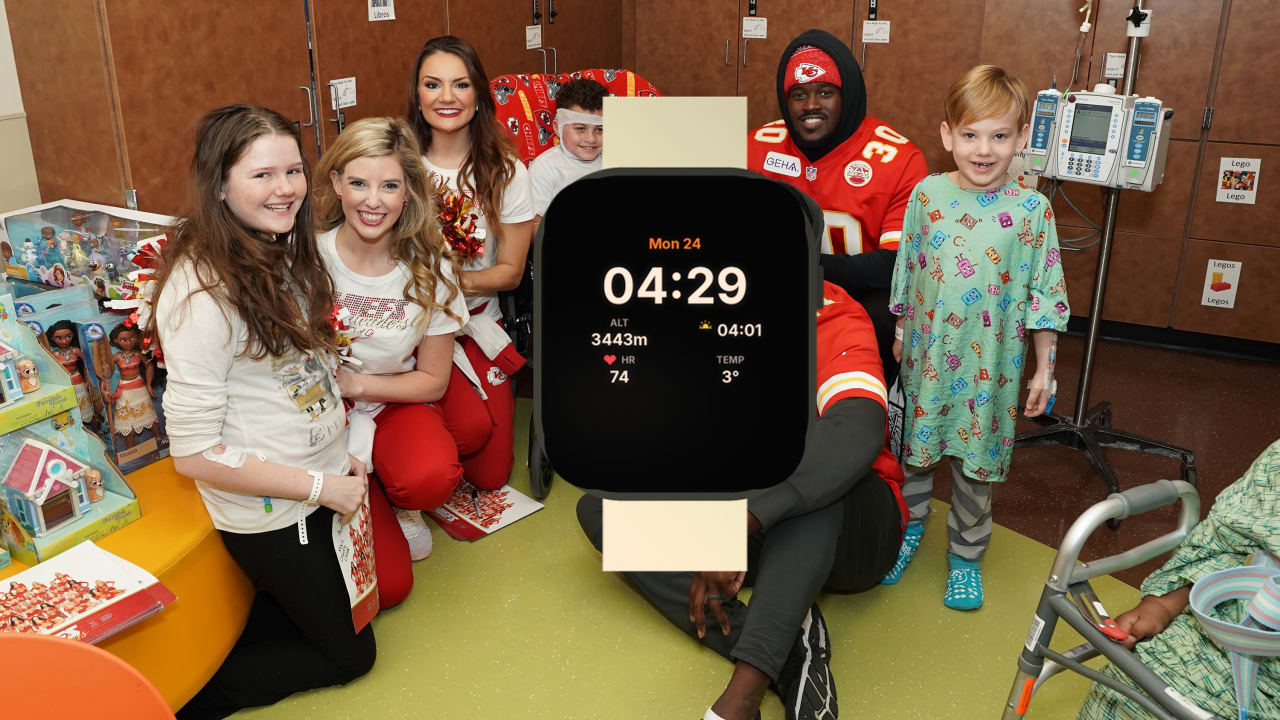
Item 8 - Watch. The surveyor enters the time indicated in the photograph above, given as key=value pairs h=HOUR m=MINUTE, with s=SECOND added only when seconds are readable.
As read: h=4 m=29
